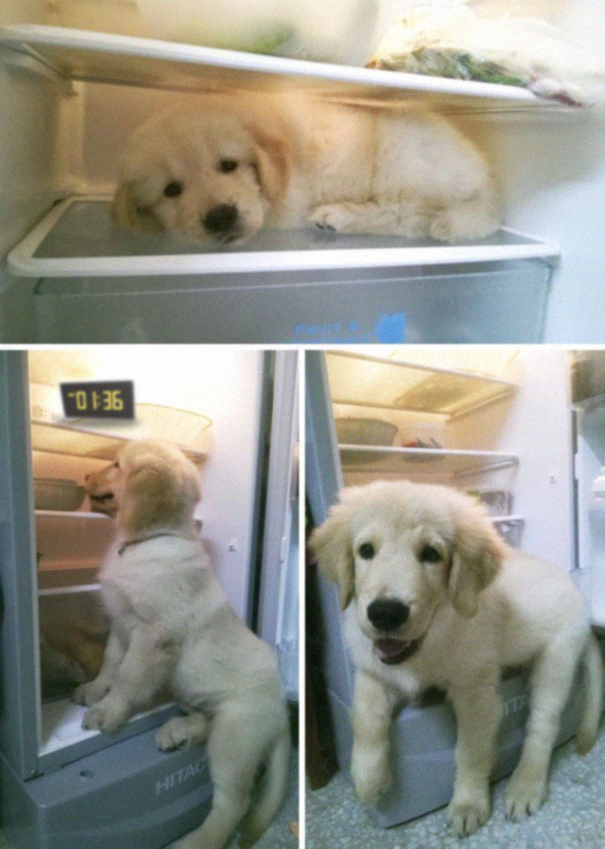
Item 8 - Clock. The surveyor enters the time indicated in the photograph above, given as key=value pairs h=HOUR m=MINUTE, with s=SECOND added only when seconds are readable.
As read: h=1 m=36
